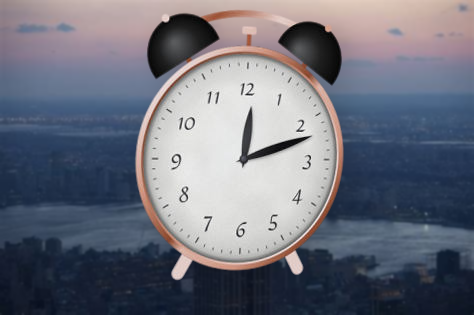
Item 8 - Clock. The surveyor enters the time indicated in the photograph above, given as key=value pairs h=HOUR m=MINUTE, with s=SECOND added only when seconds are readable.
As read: h=12 m=12
